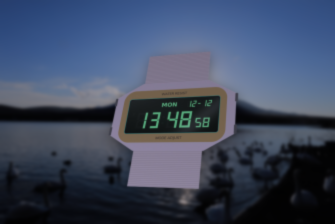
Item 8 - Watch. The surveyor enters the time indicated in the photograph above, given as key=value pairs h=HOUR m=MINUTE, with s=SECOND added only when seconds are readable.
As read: h=13 m=48 s=58
